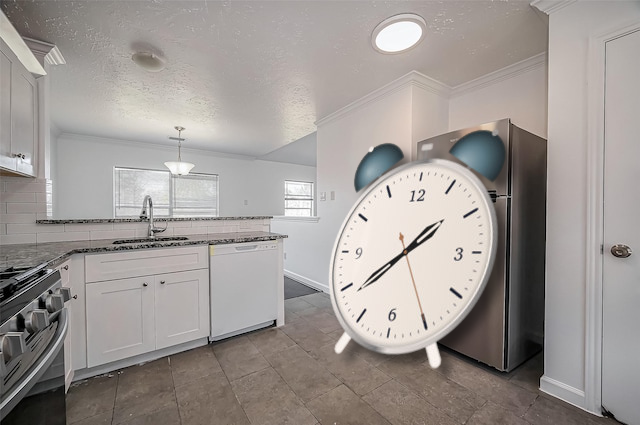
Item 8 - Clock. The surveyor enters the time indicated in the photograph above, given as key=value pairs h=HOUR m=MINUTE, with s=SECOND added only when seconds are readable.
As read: h=1 m=38 s=25
